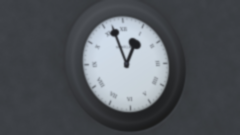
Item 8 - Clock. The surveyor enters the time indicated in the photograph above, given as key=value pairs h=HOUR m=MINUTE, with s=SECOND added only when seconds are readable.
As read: h=12 m=57
